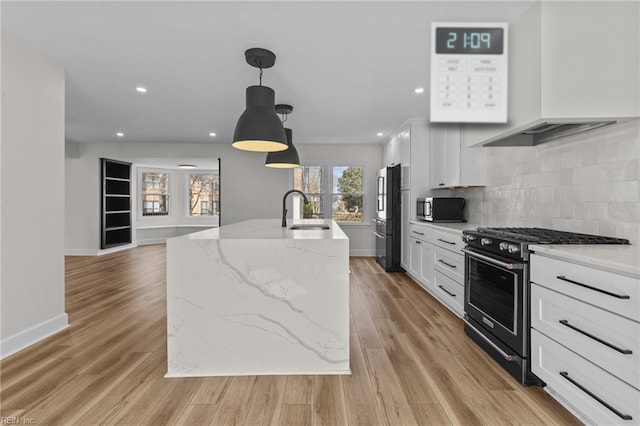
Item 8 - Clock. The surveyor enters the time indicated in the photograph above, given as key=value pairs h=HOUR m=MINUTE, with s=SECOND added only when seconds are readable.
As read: h=21 m=9
